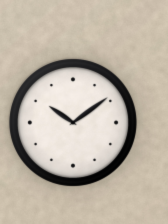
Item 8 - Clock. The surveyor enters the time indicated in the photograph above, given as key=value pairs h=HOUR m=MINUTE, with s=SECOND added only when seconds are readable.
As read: h=10 m=9
